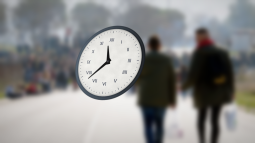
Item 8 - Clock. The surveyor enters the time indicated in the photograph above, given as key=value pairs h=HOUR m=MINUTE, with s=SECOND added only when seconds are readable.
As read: h=11 m=38
